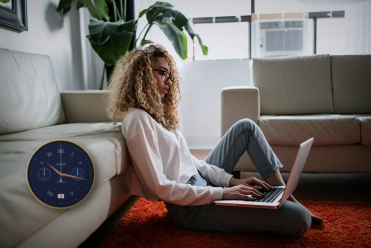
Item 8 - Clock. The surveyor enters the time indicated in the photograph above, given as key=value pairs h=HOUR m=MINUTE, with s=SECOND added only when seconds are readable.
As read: h=10 m=17
